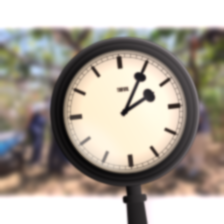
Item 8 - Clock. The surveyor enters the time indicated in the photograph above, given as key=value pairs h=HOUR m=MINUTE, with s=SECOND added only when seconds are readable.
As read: h=2 m=5
